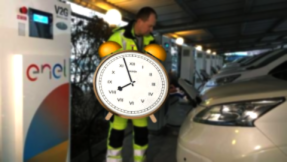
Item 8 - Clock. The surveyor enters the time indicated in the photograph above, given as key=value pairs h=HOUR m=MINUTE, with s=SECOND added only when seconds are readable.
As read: h=7 m=57
